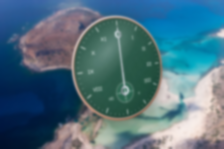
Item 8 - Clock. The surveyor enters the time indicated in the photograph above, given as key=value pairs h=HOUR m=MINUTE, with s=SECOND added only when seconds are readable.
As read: h=6 m=0
